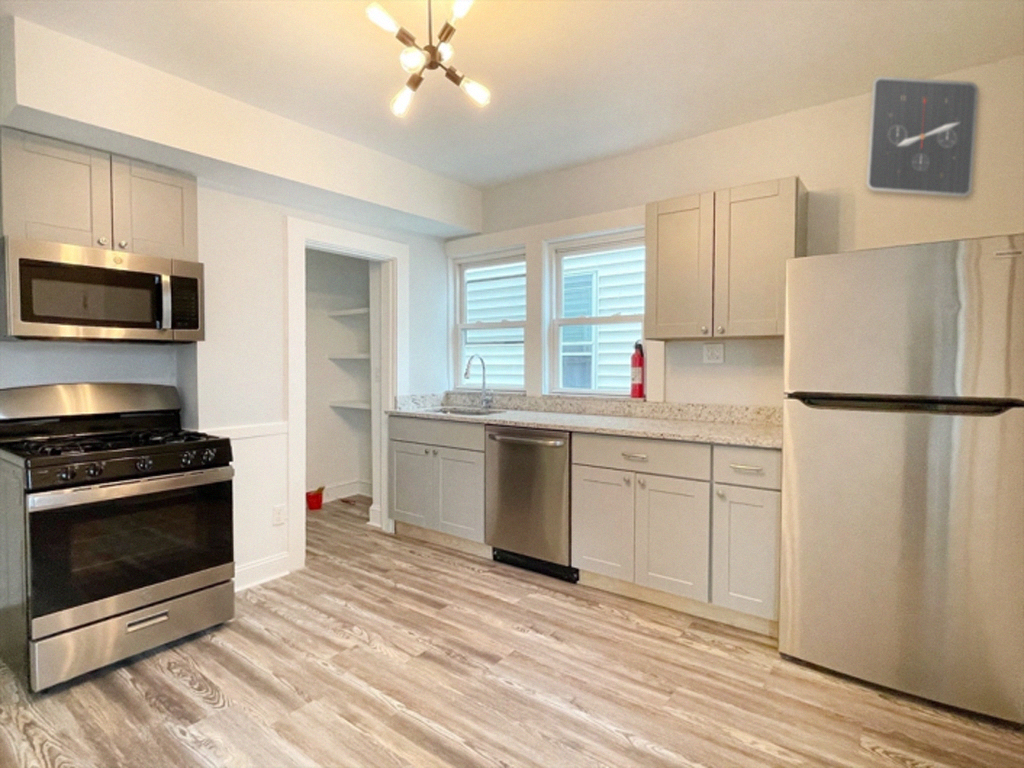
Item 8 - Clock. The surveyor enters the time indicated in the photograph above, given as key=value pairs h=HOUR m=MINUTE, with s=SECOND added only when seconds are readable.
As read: h=8 m=11
